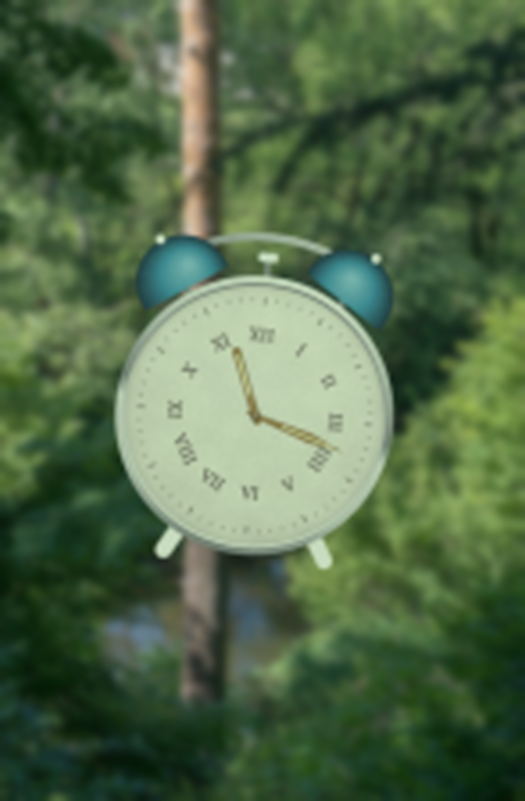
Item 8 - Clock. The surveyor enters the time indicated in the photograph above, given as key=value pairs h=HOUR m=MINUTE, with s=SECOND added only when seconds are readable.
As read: h=11 m=18
